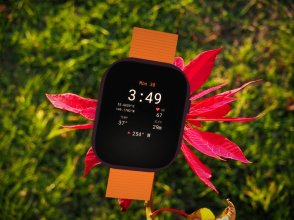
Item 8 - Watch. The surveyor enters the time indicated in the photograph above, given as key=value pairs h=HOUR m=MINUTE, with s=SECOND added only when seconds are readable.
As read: h=3 m=49
